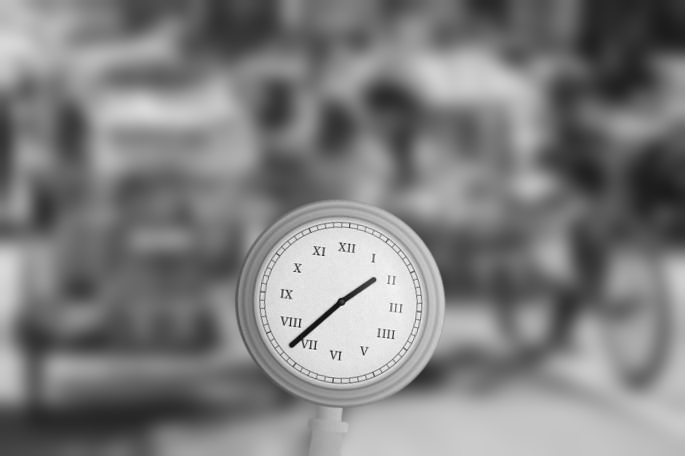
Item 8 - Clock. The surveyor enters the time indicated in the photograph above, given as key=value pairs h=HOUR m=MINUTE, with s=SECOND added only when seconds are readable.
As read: h=1 m=37
